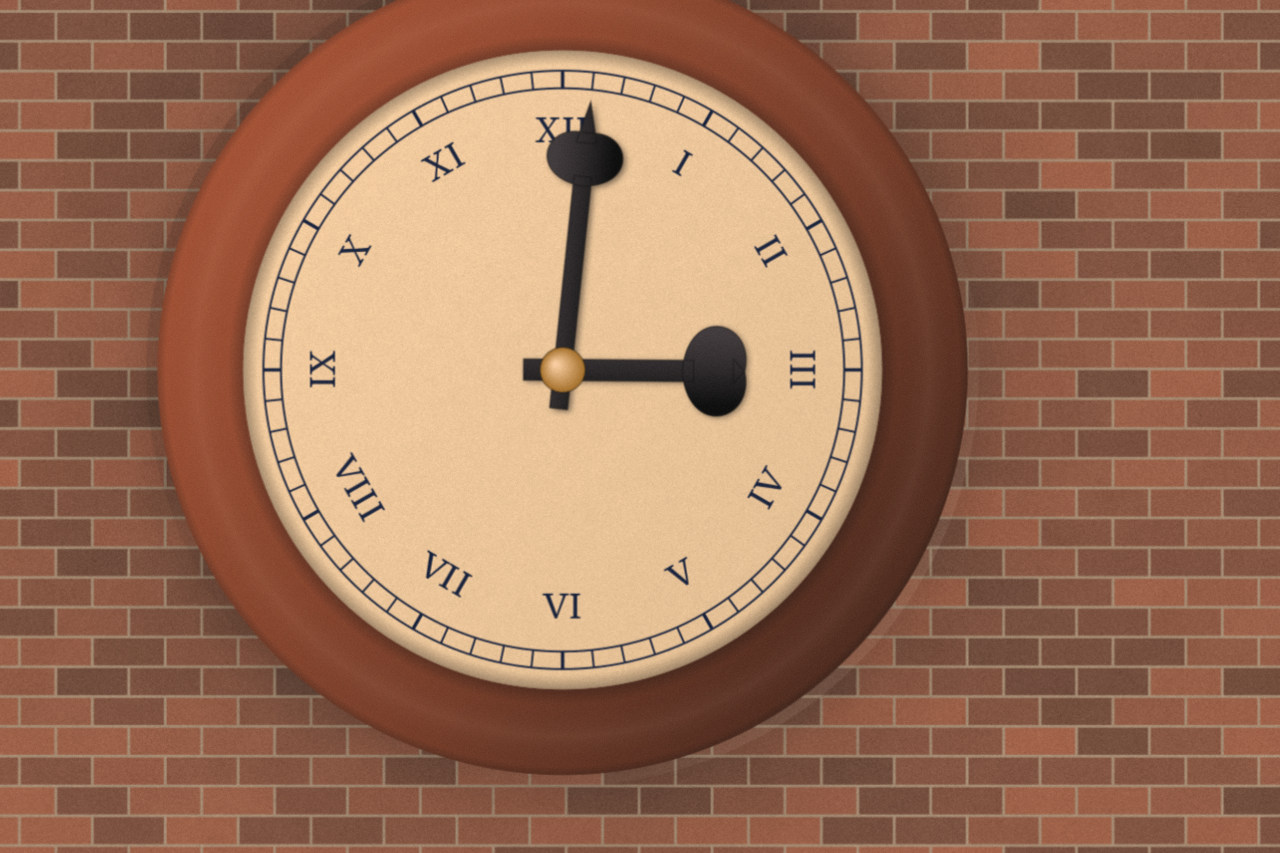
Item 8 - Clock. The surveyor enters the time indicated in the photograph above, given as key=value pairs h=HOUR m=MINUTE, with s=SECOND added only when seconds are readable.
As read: h=3 m=1
